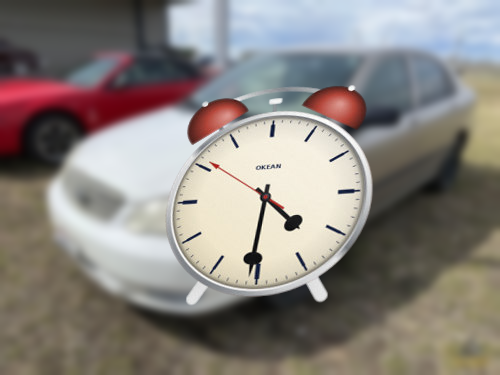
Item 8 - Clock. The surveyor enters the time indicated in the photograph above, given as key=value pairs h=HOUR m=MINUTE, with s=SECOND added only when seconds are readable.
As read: h=4 m=30 s=51
